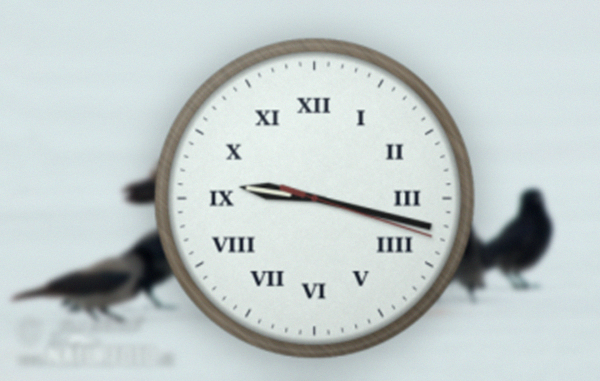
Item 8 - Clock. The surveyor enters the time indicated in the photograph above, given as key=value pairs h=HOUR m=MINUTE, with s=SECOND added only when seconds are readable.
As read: h=9 m=17 s=18
